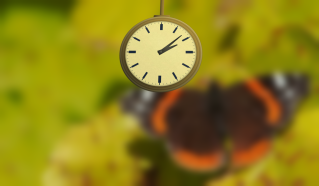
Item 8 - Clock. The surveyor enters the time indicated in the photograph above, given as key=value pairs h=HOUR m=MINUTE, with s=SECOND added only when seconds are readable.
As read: h=2 m=8
